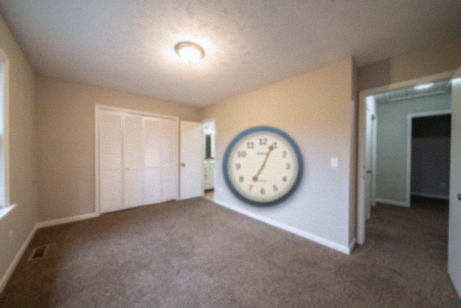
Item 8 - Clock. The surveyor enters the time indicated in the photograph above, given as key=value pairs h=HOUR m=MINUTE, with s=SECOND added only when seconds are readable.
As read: h=7 m=4
